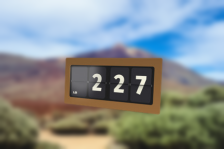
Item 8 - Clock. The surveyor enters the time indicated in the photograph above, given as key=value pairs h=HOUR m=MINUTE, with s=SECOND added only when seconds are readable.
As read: h=2 m=27
